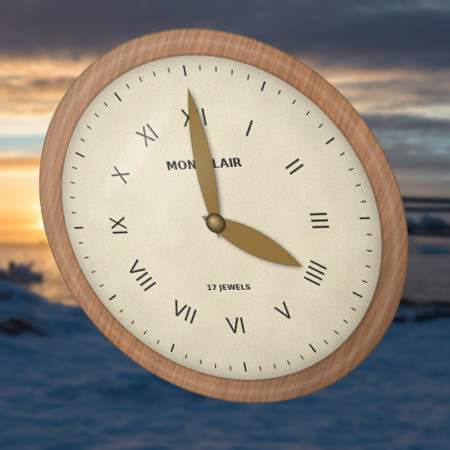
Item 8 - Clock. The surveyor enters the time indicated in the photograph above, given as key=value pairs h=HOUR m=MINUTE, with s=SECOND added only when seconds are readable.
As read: h=4 m=0
